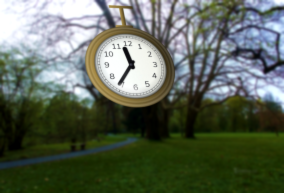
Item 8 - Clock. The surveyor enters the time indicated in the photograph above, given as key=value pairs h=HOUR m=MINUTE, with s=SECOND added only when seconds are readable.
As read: h=11 m=36
